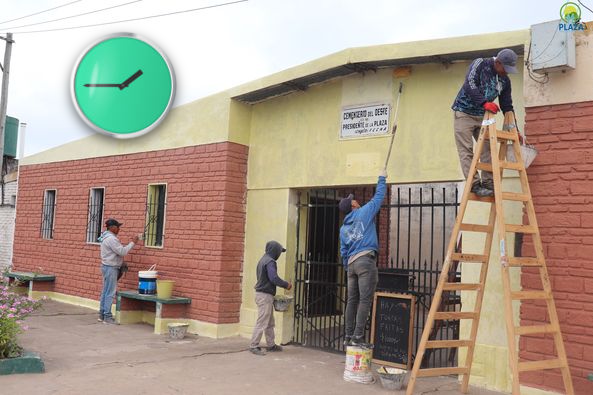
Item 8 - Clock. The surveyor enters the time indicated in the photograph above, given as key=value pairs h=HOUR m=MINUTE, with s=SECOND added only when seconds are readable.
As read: h=1 m=45
